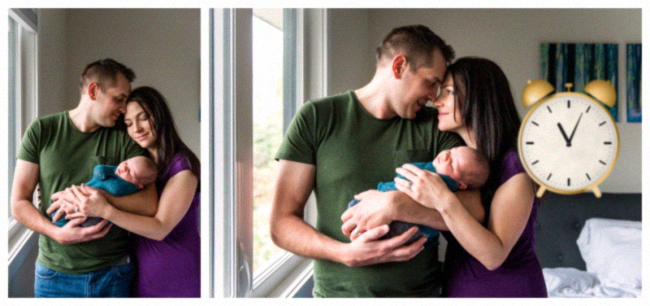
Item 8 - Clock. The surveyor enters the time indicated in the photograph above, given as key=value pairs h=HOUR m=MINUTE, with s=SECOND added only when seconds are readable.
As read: h=11 m=4
